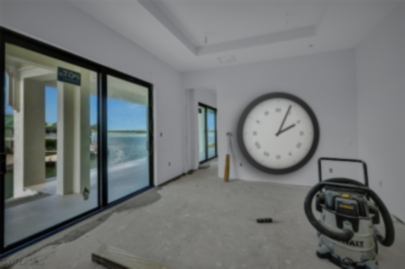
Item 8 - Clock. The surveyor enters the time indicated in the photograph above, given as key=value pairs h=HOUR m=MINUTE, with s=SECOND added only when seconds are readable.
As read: h=2 m=4
